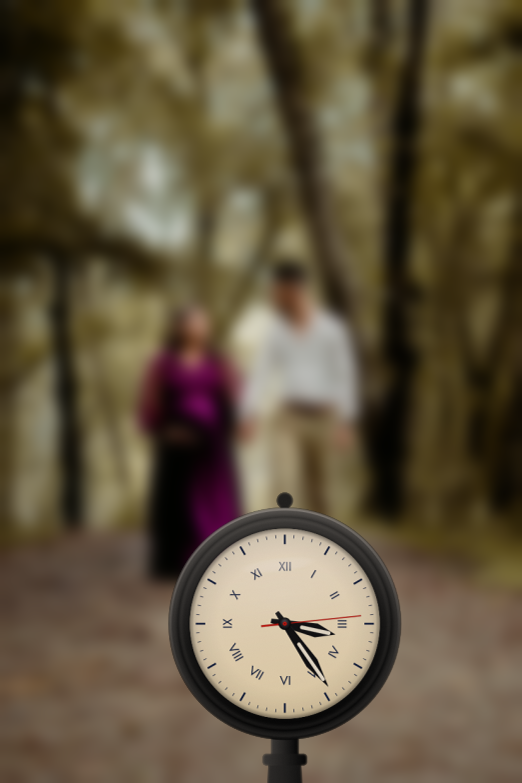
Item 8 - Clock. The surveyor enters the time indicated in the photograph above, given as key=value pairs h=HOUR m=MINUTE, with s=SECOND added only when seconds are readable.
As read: h=3 m=24 s=14
